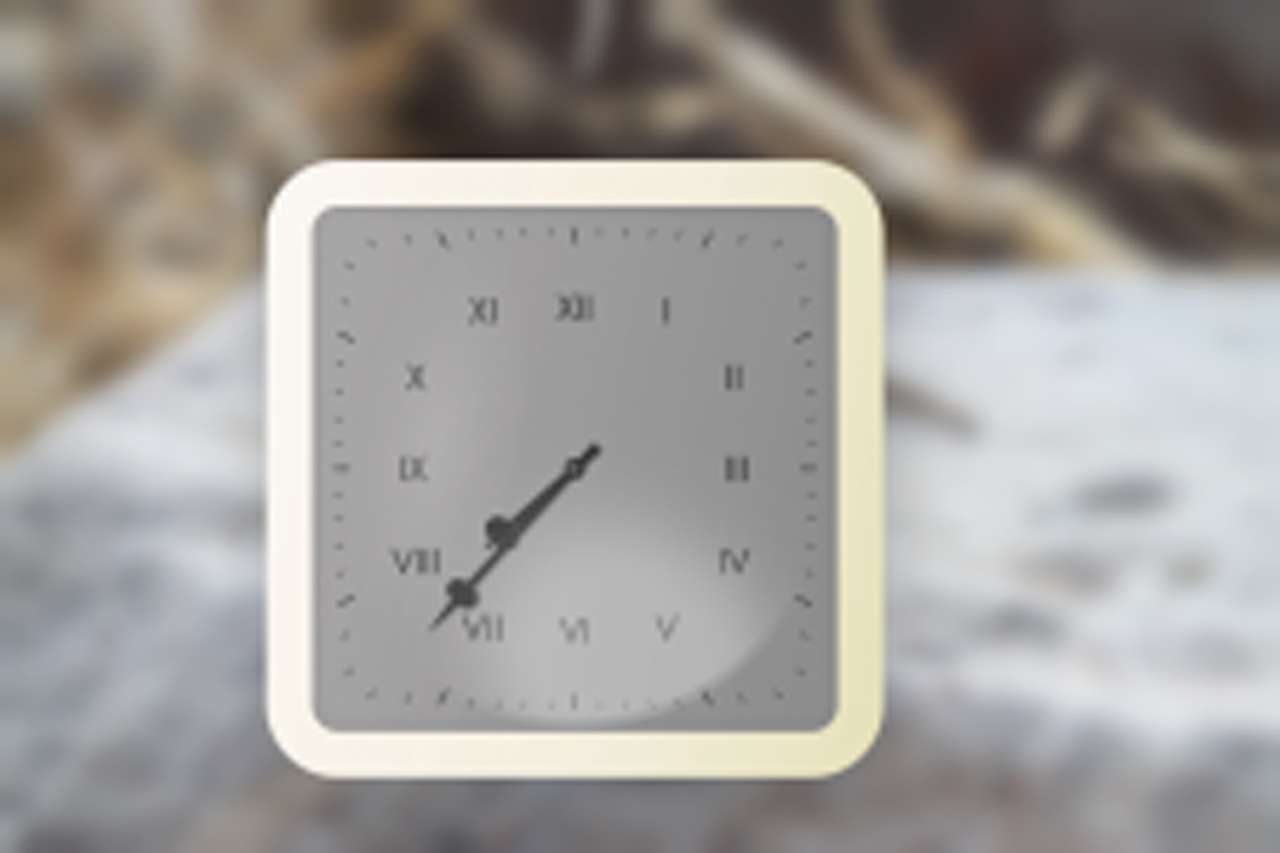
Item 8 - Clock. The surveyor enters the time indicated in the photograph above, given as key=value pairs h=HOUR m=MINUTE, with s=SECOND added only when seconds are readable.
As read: h=7 m=37
